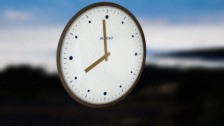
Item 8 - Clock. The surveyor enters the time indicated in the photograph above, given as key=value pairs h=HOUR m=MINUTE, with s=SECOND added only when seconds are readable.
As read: h=7 m=59
